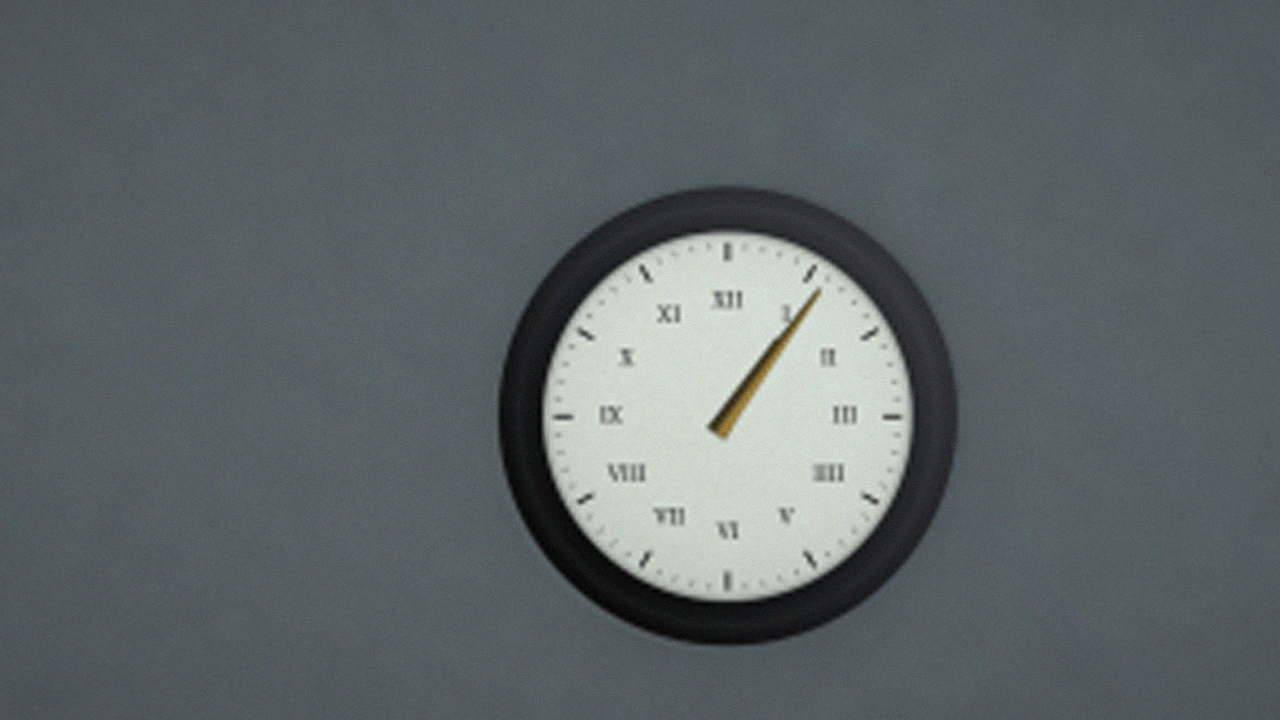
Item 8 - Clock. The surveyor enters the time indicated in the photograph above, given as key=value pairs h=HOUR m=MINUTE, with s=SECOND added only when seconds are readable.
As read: h=1 m=6
